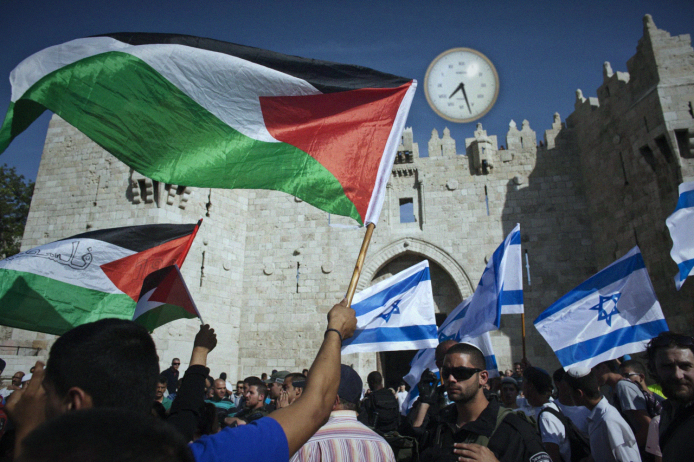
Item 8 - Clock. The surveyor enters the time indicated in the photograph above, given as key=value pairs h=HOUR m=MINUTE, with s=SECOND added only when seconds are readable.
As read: h=7 m=27
